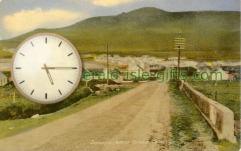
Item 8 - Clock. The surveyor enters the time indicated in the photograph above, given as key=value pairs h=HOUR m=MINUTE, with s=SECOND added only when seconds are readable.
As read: h=5 m=15
